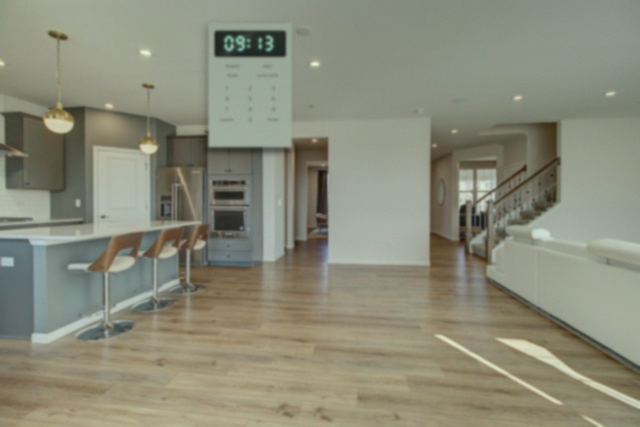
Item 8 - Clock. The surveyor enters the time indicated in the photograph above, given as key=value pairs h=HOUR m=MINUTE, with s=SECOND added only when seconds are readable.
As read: h=9 m=13
